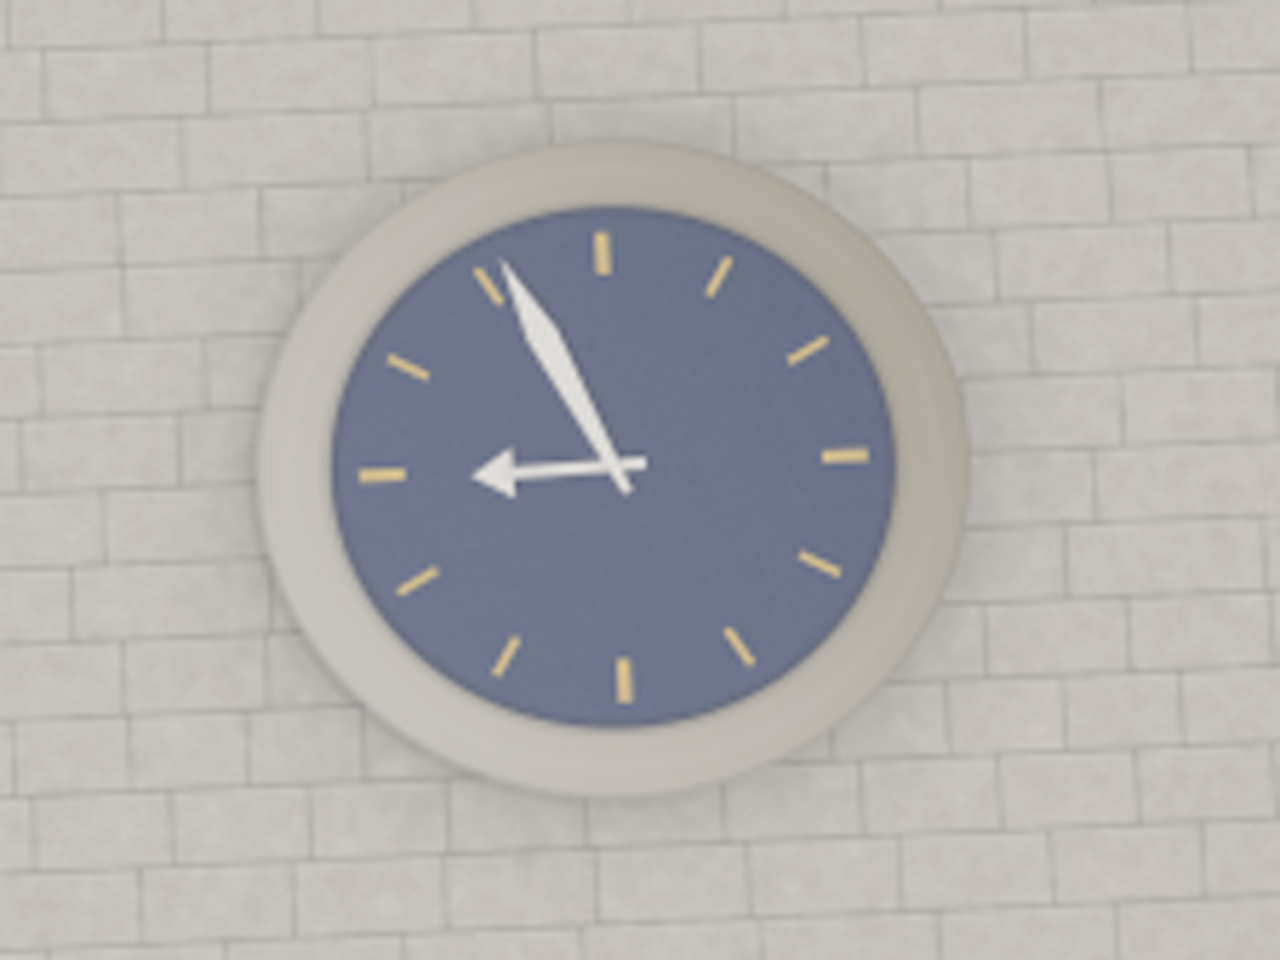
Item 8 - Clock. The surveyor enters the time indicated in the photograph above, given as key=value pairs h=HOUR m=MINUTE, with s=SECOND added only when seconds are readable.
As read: h=8 m=56
